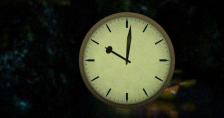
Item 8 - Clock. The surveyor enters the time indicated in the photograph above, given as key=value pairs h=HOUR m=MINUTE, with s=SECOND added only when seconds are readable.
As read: h=10 m=1
